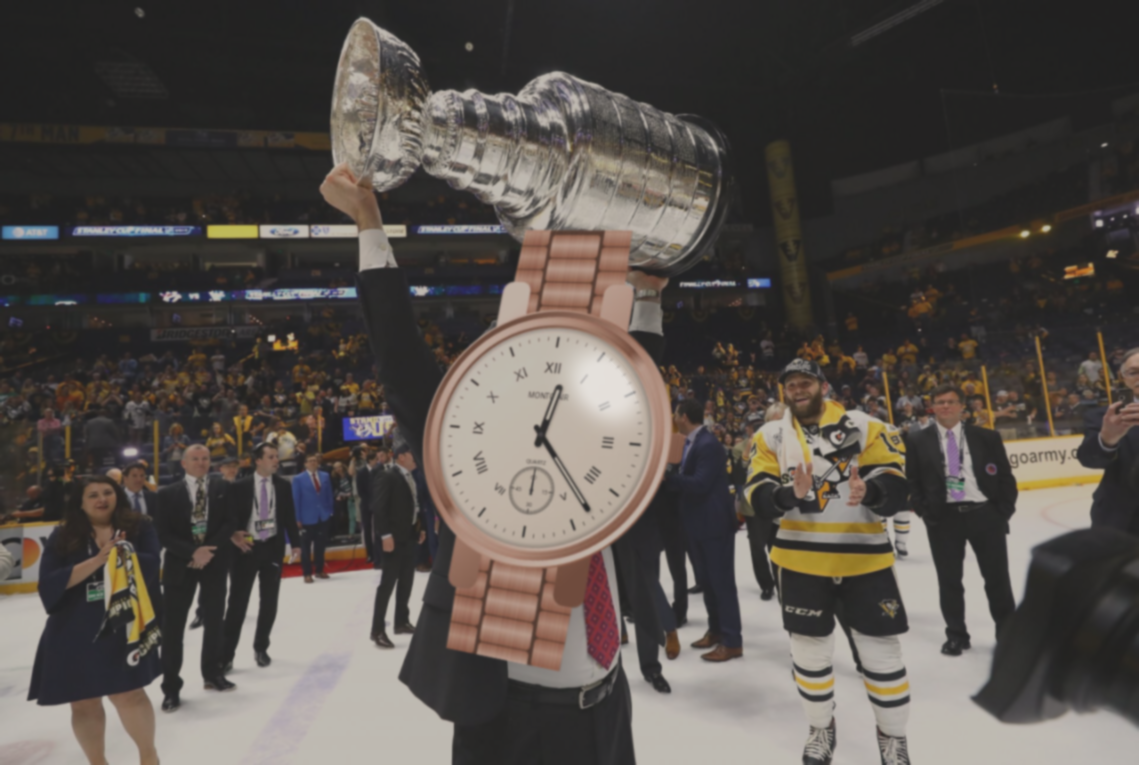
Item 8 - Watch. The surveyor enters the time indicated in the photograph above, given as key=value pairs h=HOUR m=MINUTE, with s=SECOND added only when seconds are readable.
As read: h=12 m=23
